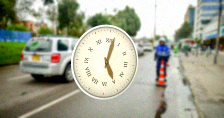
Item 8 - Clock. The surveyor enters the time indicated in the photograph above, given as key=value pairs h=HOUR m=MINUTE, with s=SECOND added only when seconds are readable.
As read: h=5 m=2
